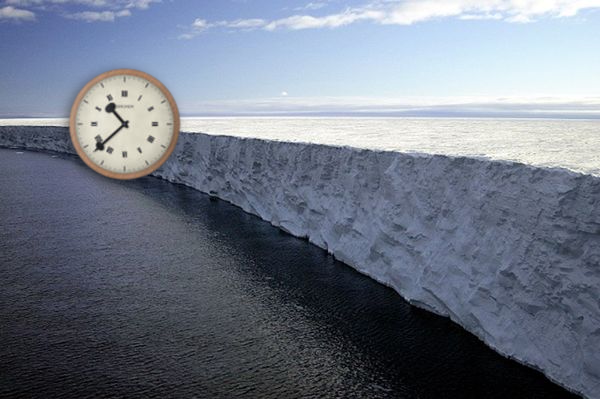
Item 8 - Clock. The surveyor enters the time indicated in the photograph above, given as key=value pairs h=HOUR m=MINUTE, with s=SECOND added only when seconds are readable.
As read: h=10 m=38
